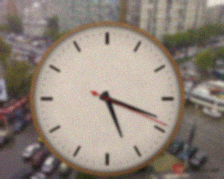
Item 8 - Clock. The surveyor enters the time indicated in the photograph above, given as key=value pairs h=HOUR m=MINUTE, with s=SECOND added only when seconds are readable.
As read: h=5 m=18 s=19
